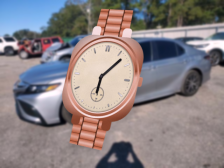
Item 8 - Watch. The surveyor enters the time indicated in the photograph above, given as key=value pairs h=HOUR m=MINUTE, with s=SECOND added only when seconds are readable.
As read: h=6 m=7
